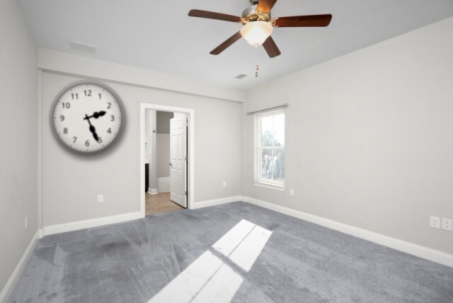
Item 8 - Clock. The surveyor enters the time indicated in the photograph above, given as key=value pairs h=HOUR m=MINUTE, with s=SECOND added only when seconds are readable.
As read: h=2 m=26
